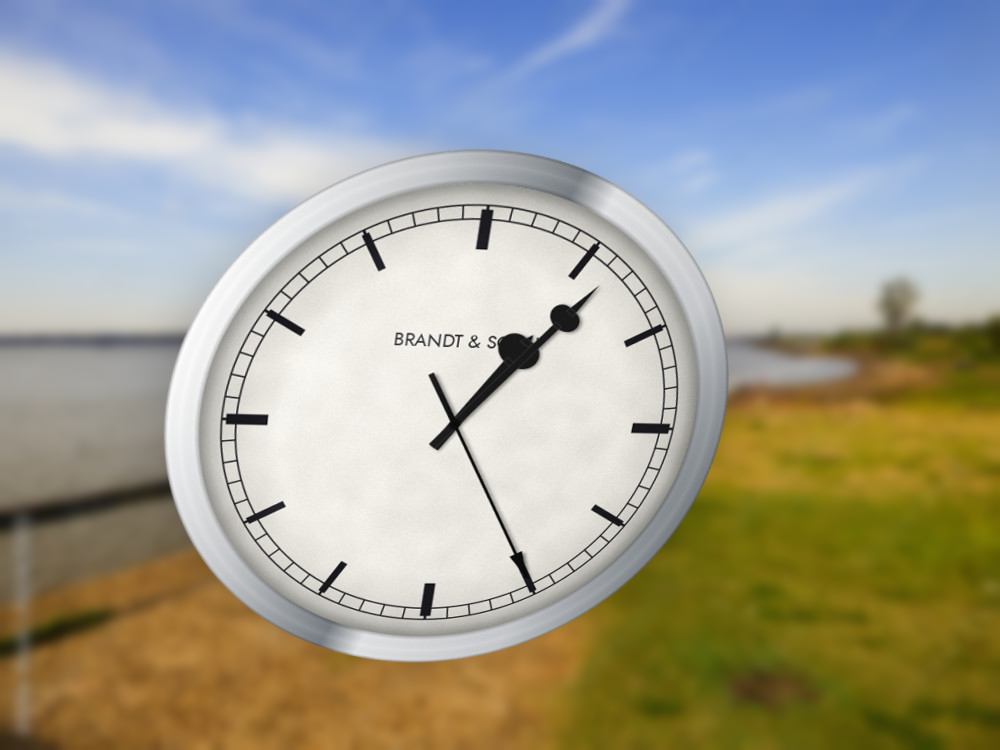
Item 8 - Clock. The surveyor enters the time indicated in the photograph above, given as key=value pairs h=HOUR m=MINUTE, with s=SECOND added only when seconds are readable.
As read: h=1 m=6 s=25
